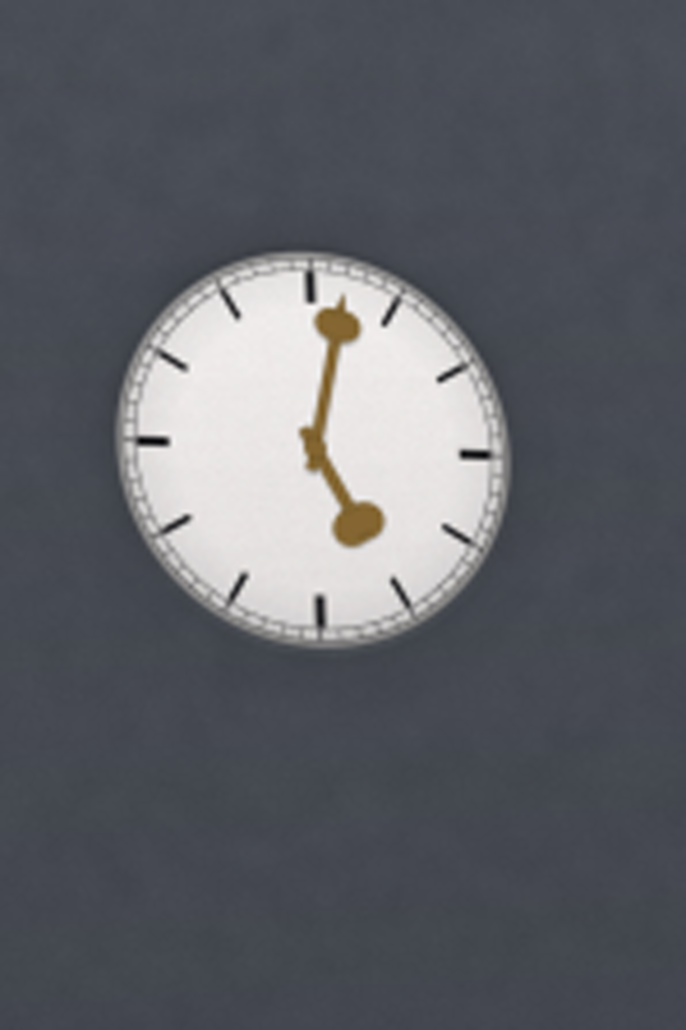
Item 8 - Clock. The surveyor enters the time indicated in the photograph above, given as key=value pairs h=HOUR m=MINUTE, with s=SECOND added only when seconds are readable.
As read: h=5 m=2
